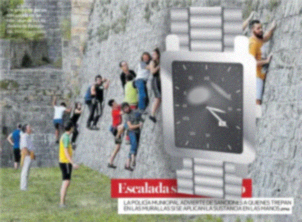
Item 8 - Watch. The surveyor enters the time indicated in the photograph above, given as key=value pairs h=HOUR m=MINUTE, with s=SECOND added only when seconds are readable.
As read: h=3 m=22
